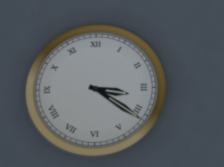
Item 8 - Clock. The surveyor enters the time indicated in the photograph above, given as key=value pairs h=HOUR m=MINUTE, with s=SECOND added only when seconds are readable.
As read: h=3 m=21
